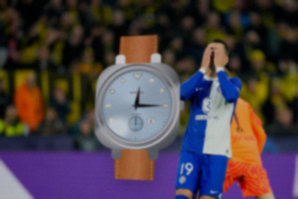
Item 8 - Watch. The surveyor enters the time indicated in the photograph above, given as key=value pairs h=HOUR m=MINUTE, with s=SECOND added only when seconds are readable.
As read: h=12 m=15
